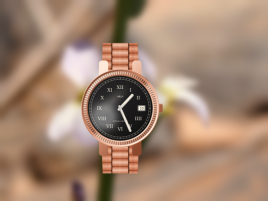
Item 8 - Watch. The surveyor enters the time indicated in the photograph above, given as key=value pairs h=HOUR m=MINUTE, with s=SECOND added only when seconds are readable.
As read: h=1 m=26
